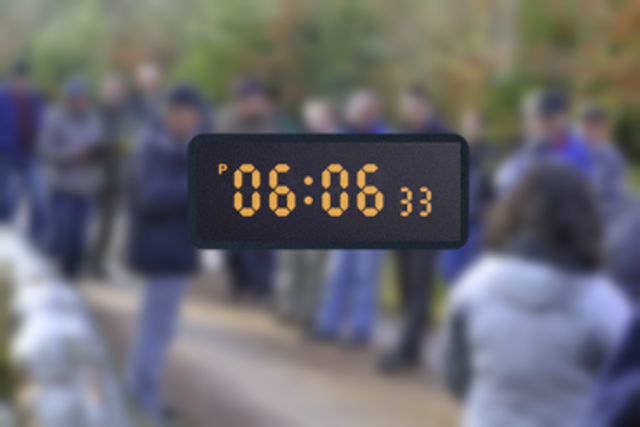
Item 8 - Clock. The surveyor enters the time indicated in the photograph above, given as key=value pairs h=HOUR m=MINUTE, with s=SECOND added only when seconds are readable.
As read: h=6 m=6 s=33
